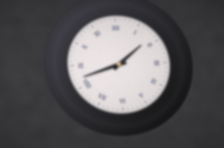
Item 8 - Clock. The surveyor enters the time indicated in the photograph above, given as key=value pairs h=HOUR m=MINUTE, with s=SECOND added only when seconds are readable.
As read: h=1 m=42
